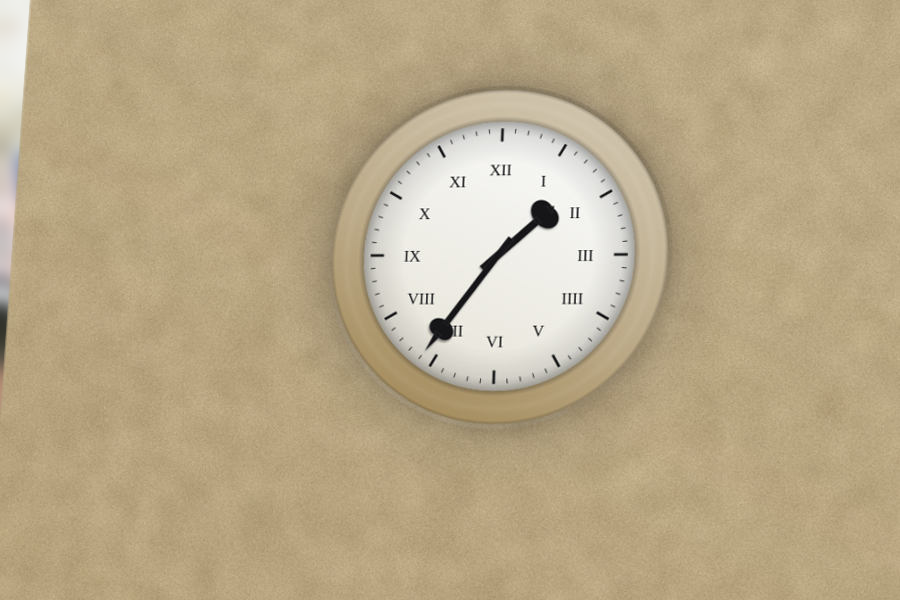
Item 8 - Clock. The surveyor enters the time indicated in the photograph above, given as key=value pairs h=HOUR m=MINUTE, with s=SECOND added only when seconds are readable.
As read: h=1 m=36
